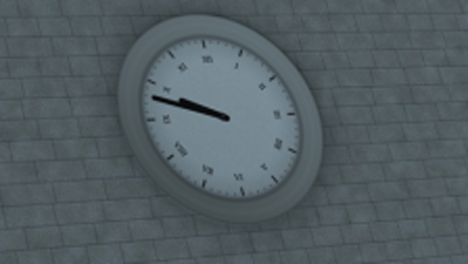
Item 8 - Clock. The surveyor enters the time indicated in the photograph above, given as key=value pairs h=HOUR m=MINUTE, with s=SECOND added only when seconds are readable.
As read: h=9 m=48
